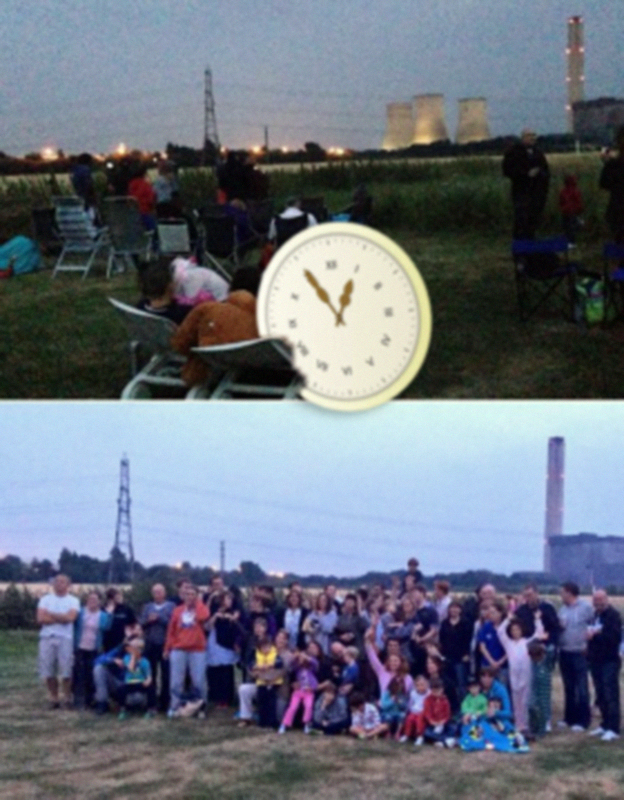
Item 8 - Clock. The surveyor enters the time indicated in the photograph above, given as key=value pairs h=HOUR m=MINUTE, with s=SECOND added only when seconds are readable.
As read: h=12 m=55
